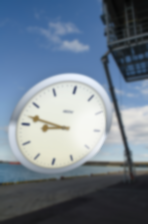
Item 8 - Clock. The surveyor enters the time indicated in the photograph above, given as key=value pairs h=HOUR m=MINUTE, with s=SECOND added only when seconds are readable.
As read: h=8 m=47
